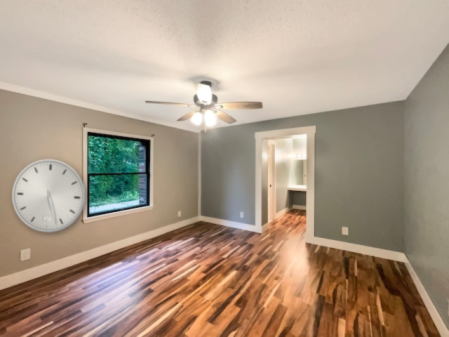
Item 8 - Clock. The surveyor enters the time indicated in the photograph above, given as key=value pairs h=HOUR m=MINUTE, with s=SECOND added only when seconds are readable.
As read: h=5 m=27
